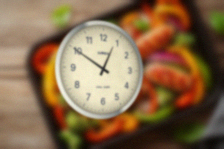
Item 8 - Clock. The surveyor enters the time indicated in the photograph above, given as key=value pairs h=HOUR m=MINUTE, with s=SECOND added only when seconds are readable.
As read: h=12 m=50
